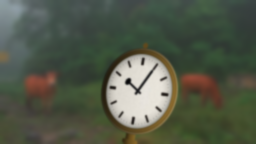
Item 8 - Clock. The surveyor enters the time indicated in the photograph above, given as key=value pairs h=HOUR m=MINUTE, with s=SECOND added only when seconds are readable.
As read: h=10 m=5
